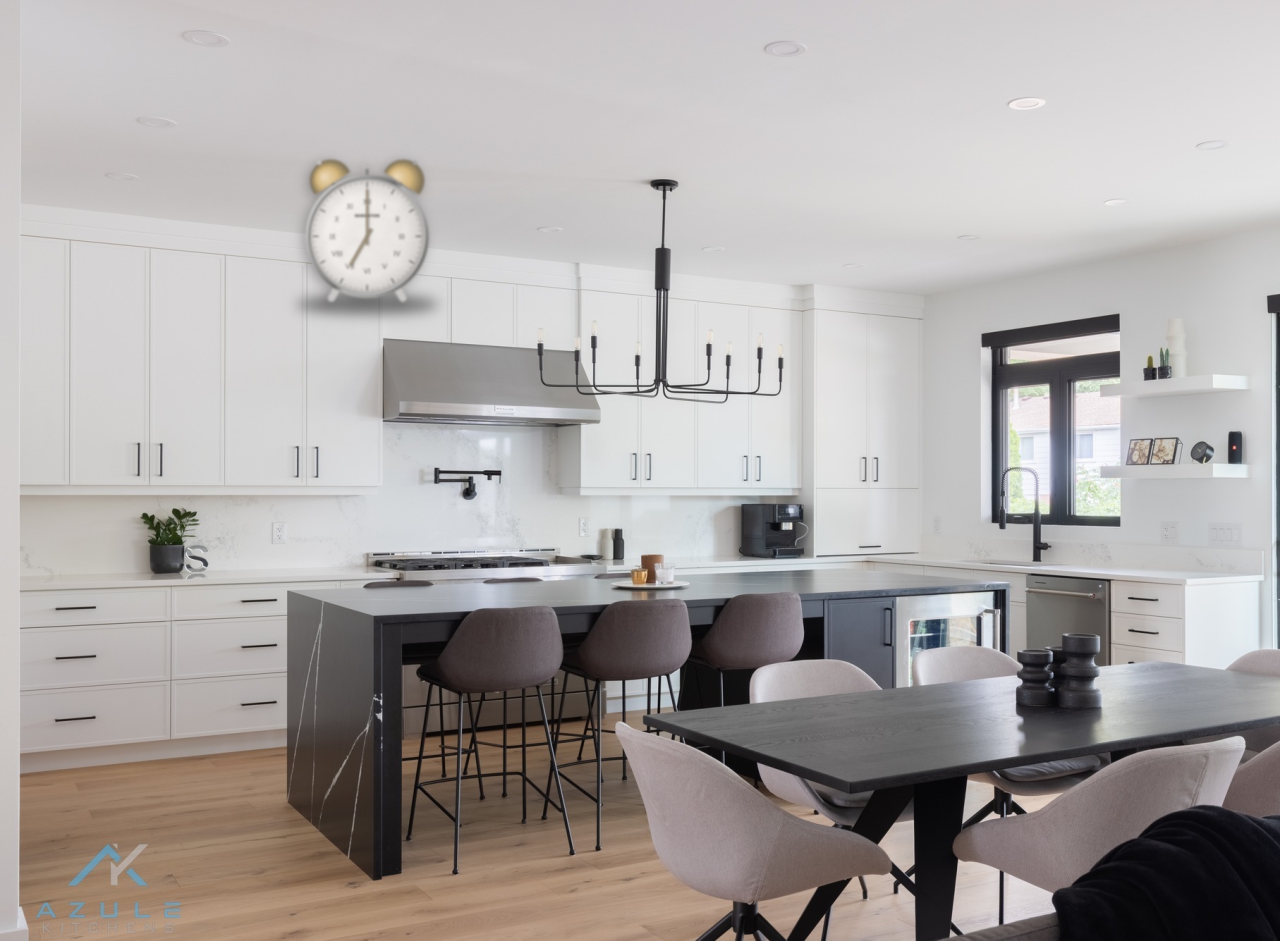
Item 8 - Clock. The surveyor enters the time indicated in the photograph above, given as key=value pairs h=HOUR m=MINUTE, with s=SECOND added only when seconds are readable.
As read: h=7 m=0
